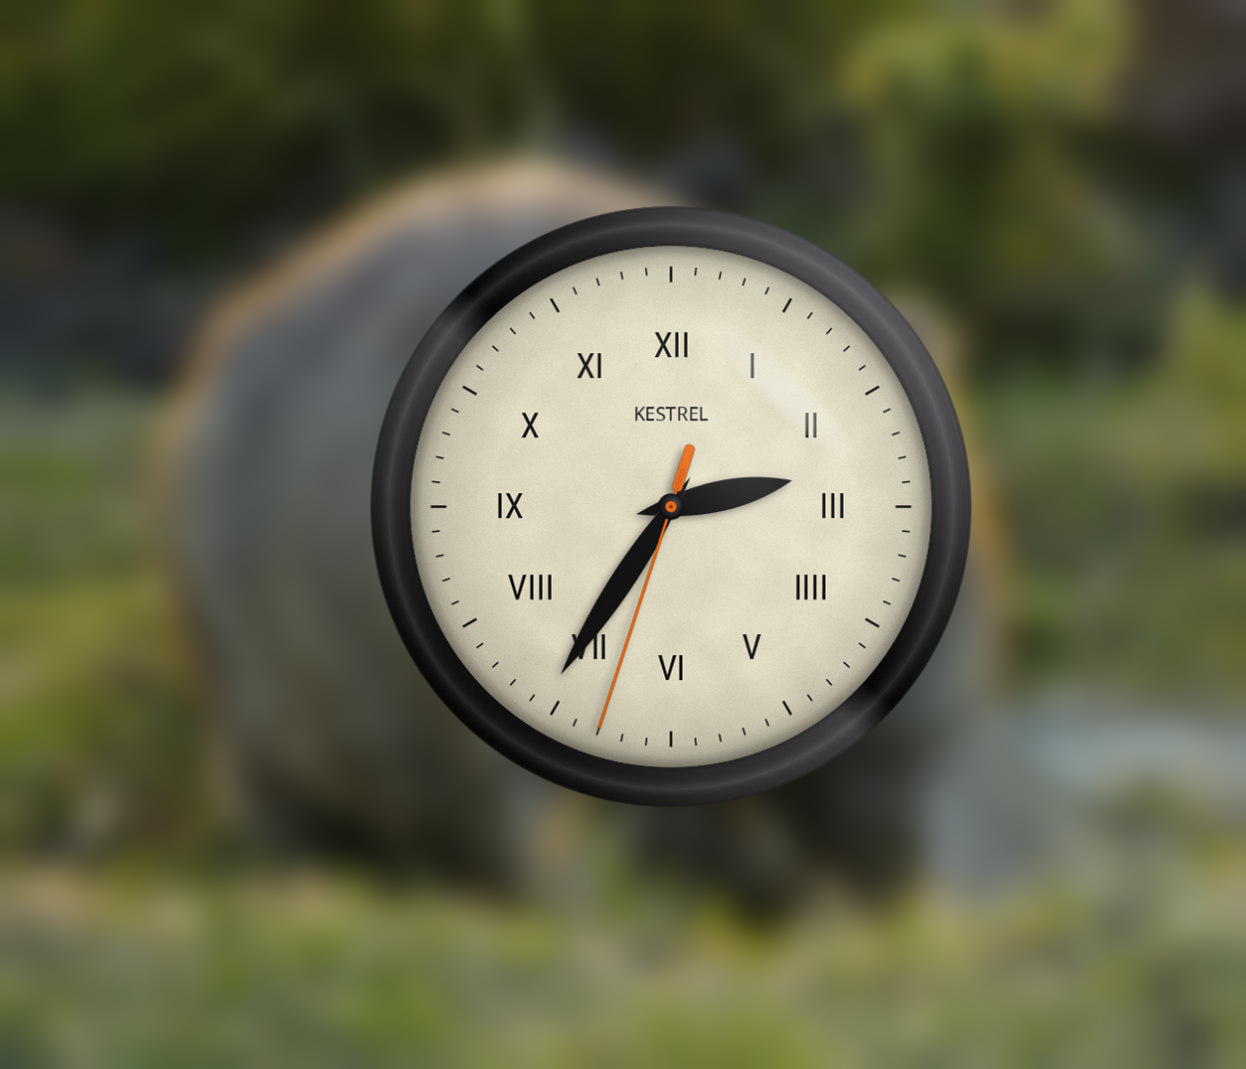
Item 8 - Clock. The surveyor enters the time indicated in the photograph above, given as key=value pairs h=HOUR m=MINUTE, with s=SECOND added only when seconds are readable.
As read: h=2 m=35 s=33
